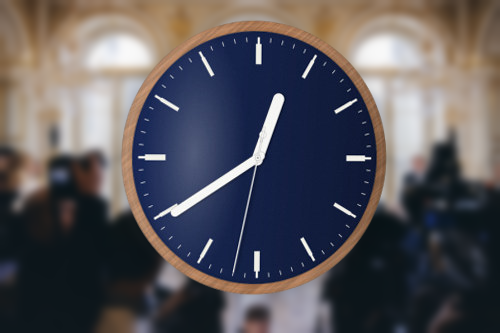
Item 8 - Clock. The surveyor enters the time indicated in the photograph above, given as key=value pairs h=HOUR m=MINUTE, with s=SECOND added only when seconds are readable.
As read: h=12 m=39 s=32
